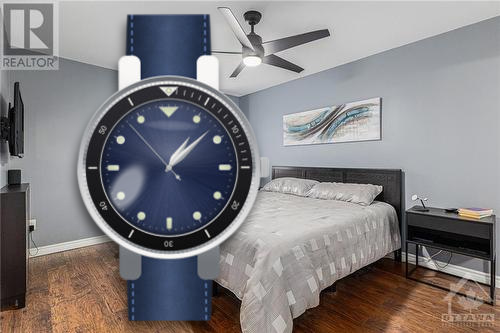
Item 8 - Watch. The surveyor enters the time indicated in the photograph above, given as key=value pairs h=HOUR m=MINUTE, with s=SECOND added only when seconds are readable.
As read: h=1 m=7 s=53
